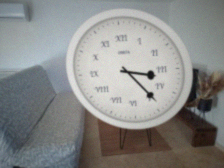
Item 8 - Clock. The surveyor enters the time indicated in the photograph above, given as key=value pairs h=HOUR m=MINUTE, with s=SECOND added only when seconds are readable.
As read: h=3 m=24
